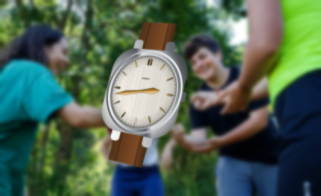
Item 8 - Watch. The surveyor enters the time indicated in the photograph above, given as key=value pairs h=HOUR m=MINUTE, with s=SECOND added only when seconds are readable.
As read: h=2 m=43
